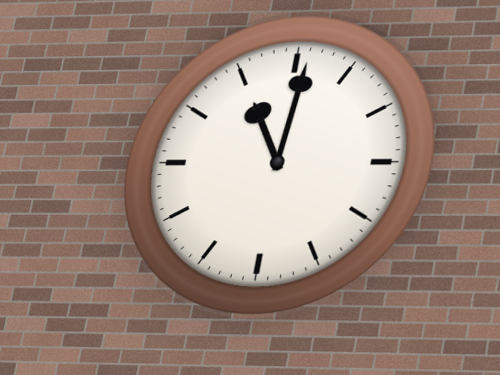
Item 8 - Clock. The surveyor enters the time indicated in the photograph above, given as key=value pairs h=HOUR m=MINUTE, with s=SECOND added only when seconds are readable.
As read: h=11 m=1
